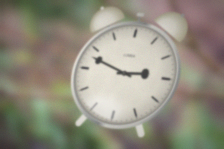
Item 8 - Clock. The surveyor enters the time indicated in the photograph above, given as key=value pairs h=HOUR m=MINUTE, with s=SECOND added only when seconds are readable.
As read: h=2 m=48
